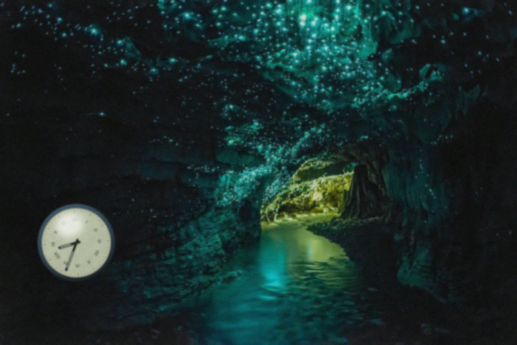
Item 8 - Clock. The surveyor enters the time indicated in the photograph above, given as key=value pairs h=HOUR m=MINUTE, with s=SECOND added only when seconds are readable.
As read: h=8 m=34
